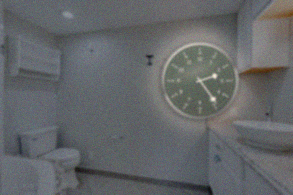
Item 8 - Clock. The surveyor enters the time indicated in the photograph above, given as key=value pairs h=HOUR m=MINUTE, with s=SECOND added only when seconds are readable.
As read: h=2 m=24
